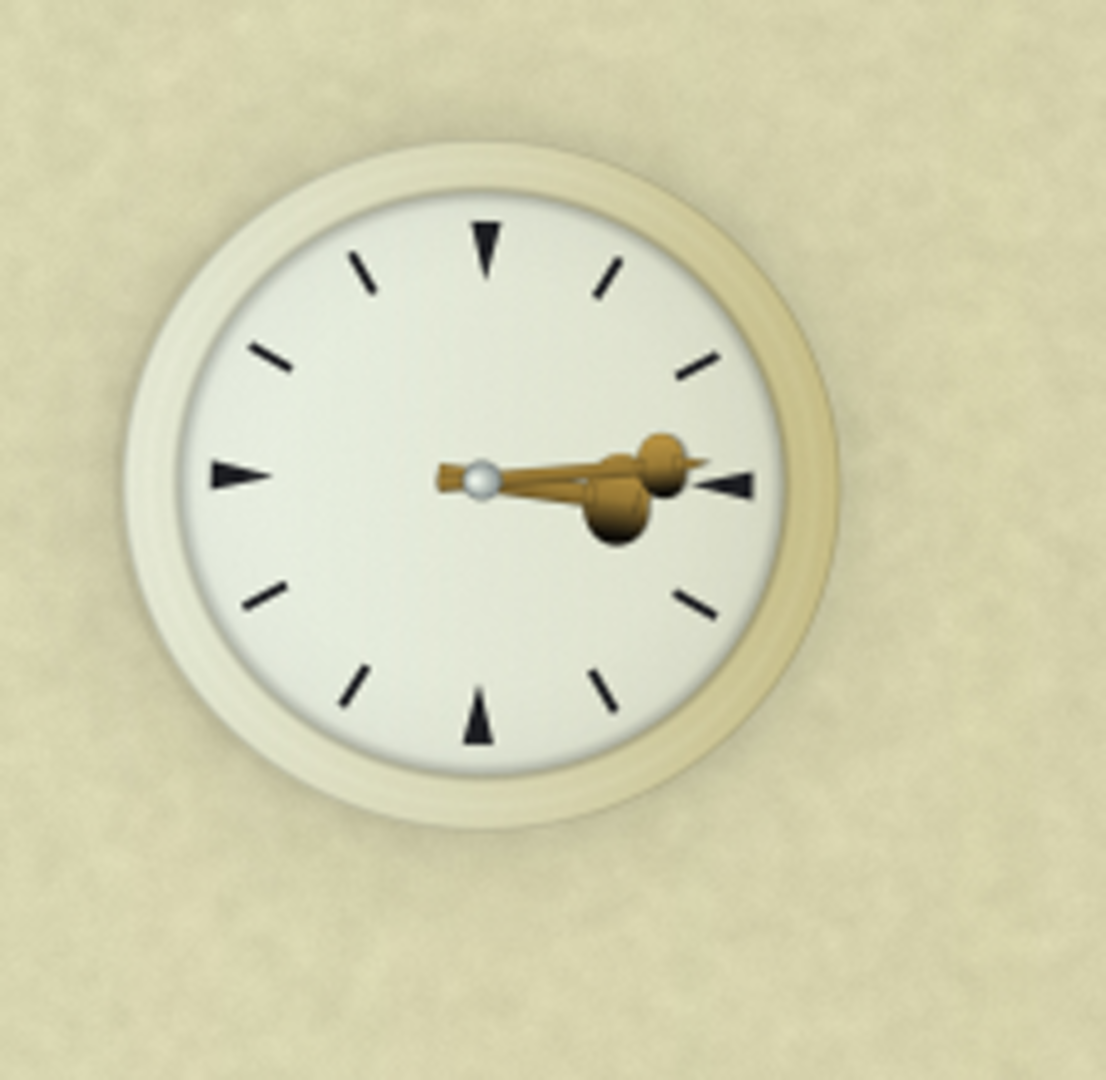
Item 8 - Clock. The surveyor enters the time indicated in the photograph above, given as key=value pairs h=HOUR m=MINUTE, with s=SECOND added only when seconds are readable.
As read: h=3 m=14
